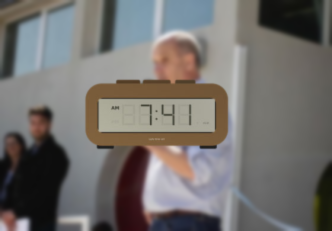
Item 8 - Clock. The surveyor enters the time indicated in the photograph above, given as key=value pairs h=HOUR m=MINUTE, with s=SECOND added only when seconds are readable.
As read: h=7 m=41
